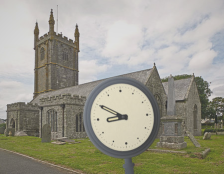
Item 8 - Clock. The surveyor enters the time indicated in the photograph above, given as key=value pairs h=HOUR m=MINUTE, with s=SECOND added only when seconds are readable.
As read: h=8 m=50
